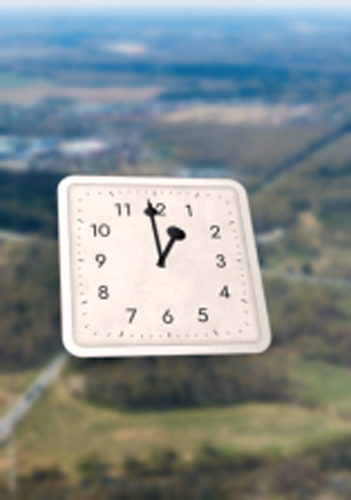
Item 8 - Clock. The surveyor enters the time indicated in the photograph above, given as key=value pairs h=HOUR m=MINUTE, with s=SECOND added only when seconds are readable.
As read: h=12 m=59
